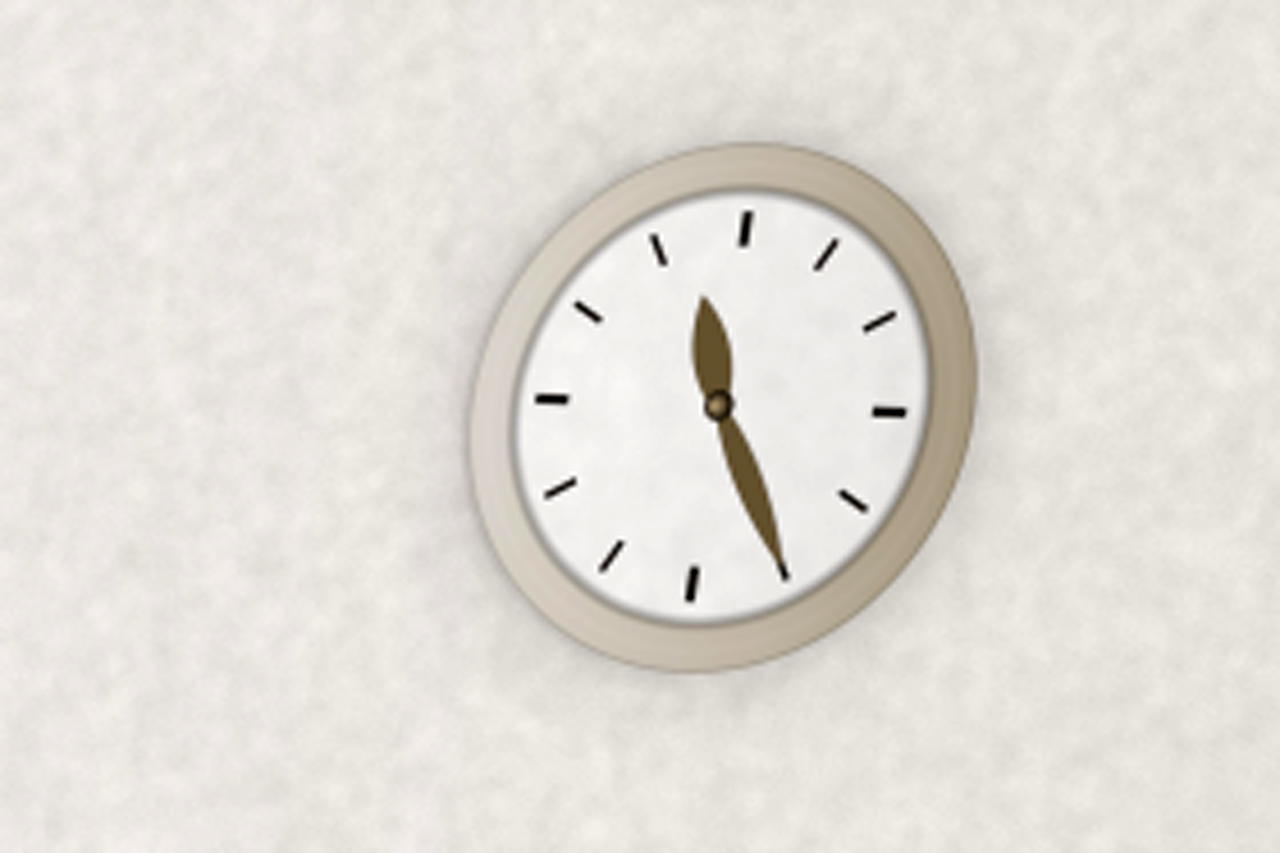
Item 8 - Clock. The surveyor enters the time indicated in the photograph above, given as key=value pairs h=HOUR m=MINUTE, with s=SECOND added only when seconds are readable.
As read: h=11 m=25
